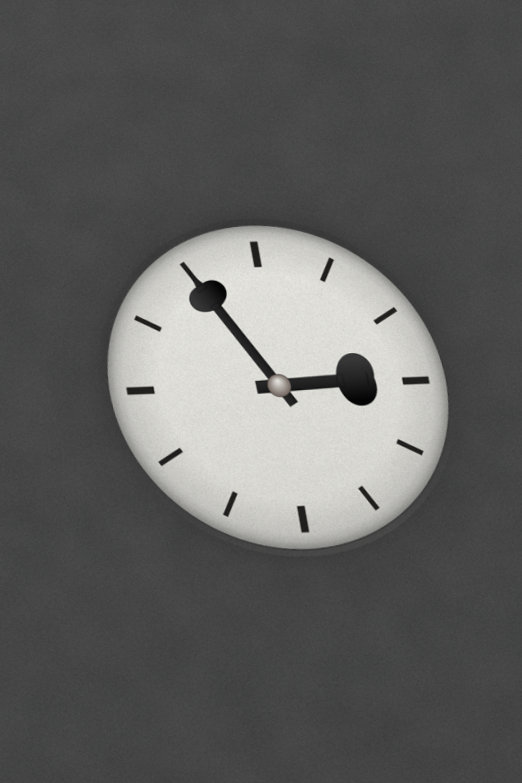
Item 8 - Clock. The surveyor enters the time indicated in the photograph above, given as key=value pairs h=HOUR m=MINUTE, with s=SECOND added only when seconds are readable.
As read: h=2 m=55
